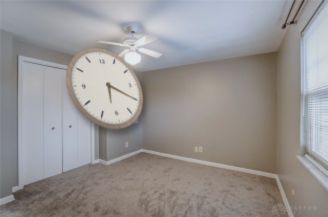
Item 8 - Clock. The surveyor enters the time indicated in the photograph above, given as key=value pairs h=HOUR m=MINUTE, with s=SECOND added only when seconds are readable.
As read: h=6 m=20
